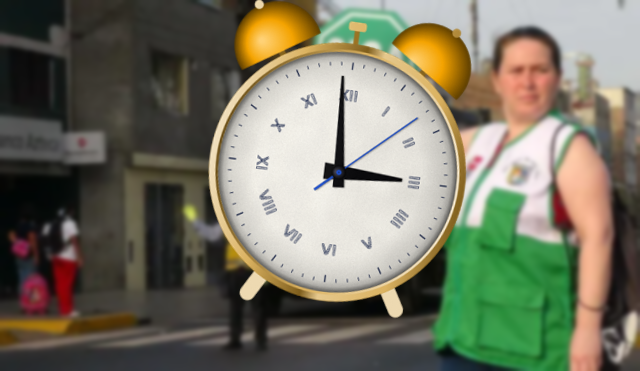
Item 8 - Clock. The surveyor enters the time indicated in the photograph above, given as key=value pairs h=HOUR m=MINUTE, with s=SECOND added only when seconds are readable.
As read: h=2 m=59 s=8
